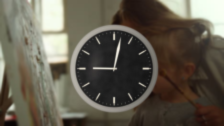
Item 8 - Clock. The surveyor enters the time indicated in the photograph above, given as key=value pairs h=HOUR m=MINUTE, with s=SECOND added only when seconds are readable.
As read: h=9 m=2
